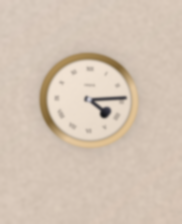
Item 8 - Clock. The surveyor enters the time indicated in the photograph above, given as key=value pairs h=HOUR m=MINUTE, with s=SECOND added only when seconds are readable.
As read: h=4 m=14
